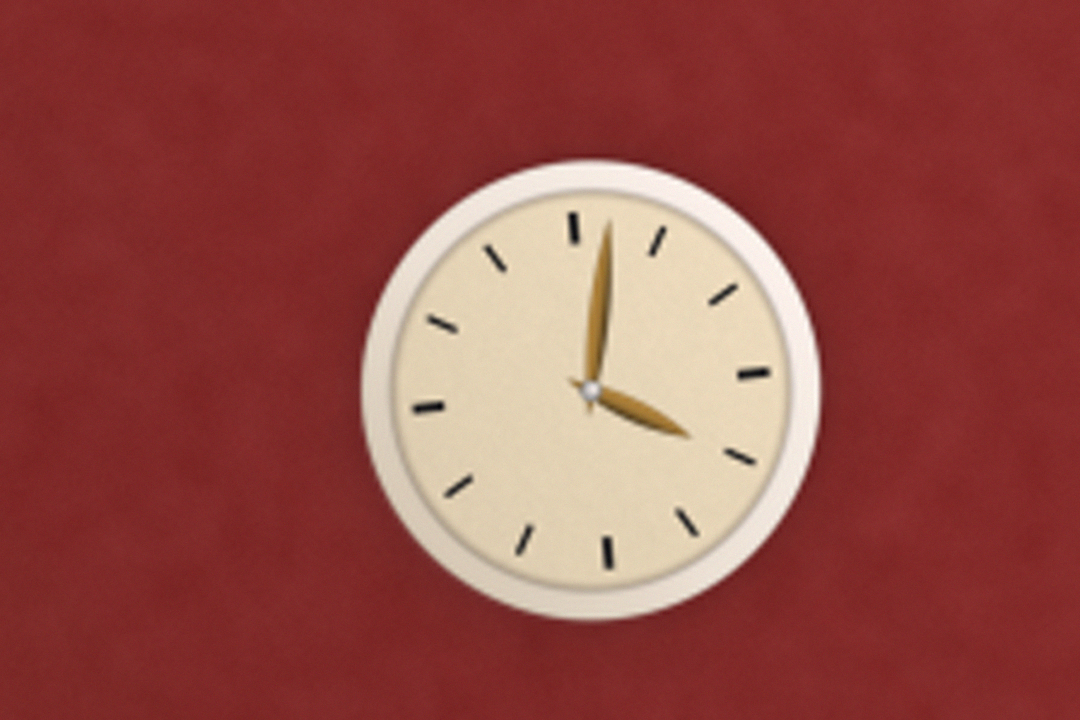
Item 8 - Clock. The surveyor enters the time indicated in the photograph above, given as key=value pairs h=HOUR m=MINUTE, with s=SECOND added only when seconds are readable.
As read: h=4 m=2
